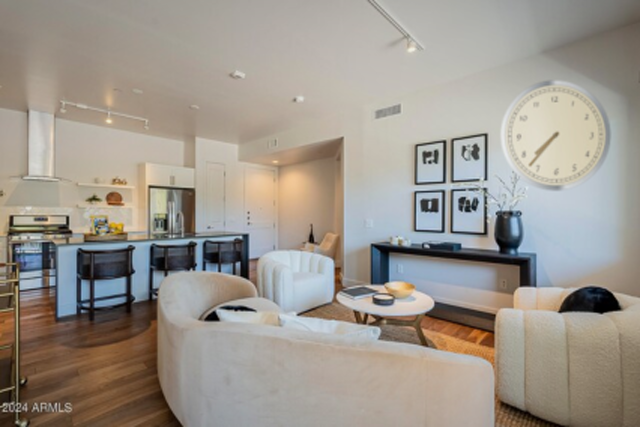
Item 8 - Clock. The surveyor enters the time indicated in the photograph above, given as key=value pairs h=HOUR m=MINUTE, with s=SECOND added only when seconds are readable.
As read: h=7 m=37
